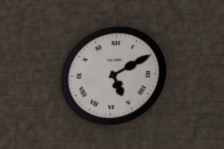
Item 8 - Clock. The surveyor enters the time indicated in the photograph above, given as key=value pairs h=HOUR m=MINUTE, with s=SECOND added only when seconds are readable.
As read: h=5 m=10
